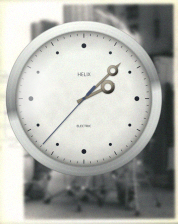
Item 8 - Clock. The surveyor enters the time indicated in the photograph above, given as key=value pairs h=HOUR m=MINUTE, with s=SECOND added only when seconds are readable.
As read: h=2 m=7 s=37
